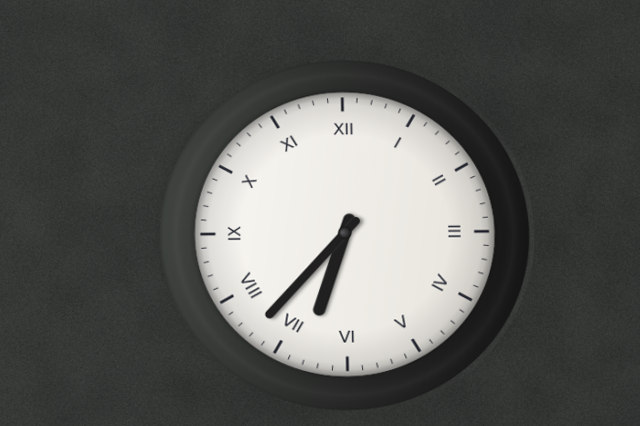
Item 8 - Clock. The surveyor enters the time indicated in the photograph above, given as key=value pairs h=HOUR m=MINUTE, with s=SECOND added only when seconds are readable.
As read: h=6 m=37
